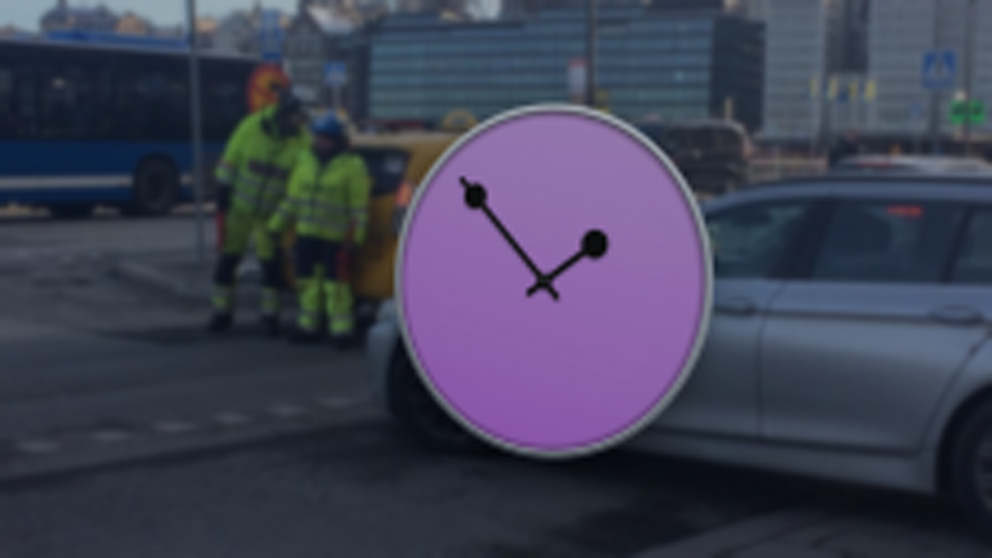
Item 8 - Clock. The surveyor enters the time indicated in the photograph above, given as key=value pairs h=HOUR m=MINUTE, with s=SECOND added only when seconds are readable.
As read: h=1 m=53
